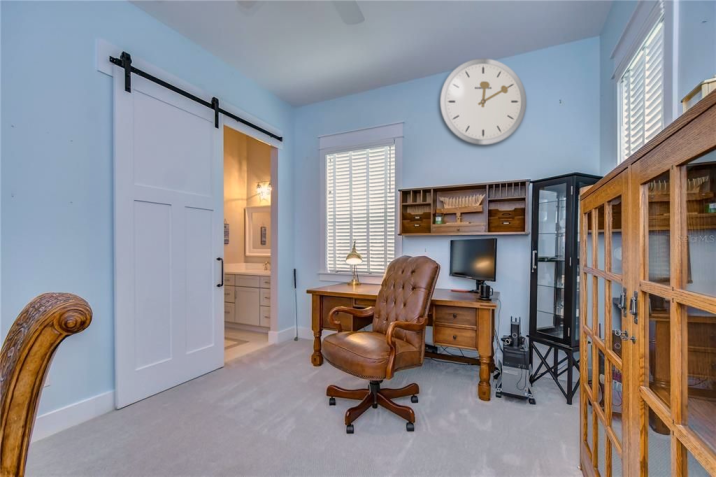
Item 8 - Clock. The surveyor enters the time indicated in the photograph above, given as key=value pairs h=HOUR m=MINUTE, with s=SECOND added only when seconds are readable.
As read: h=12 m=10
